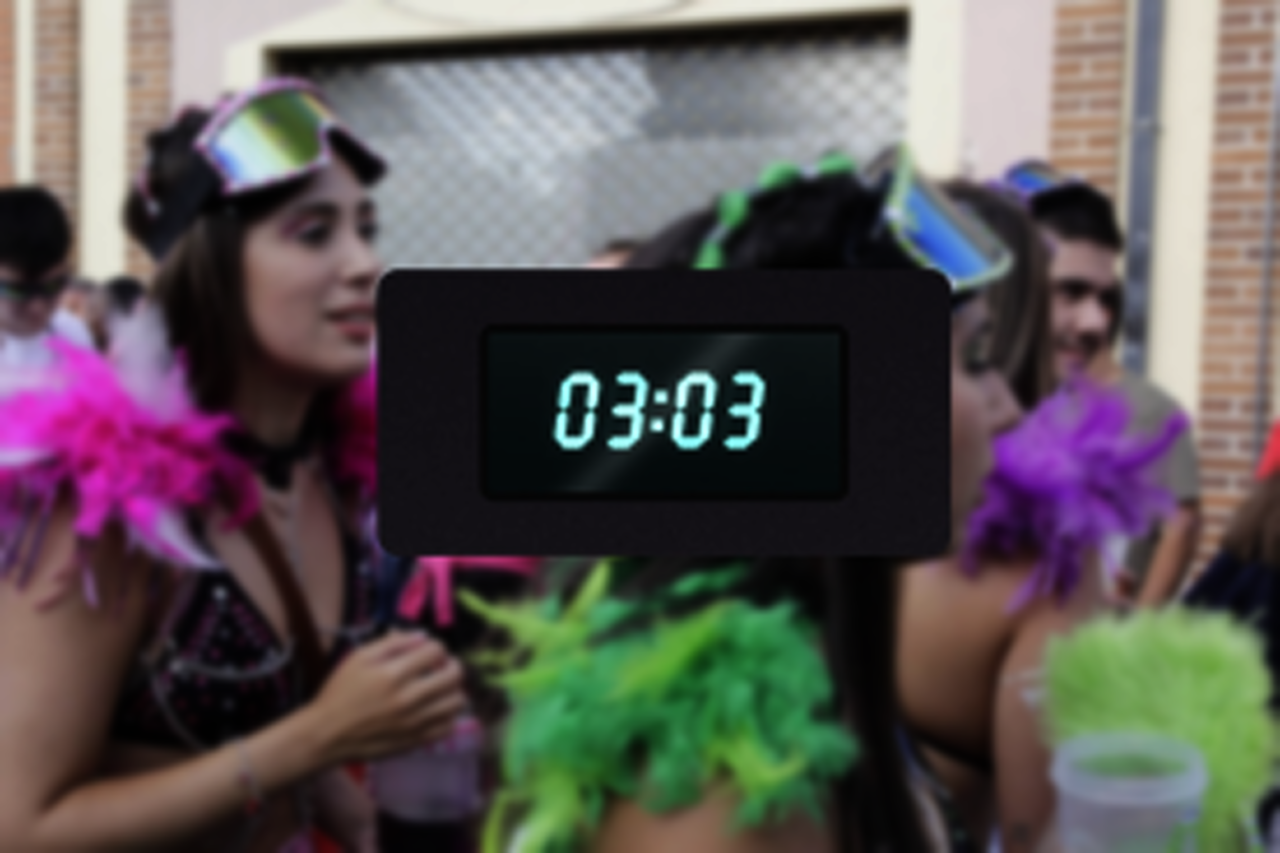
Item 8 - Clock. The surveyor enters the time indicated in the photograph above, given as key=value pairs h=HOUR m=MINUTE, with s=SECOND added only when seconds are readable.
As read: h=3 m=3
